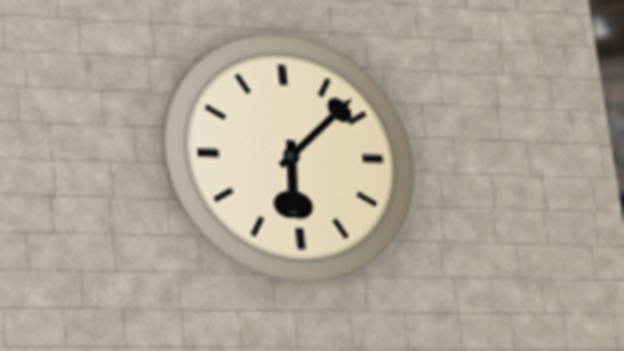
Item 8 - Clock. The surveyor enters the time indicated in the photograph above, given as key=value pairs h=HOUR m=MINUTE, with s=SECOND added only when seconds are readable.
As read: h=6 m=8
